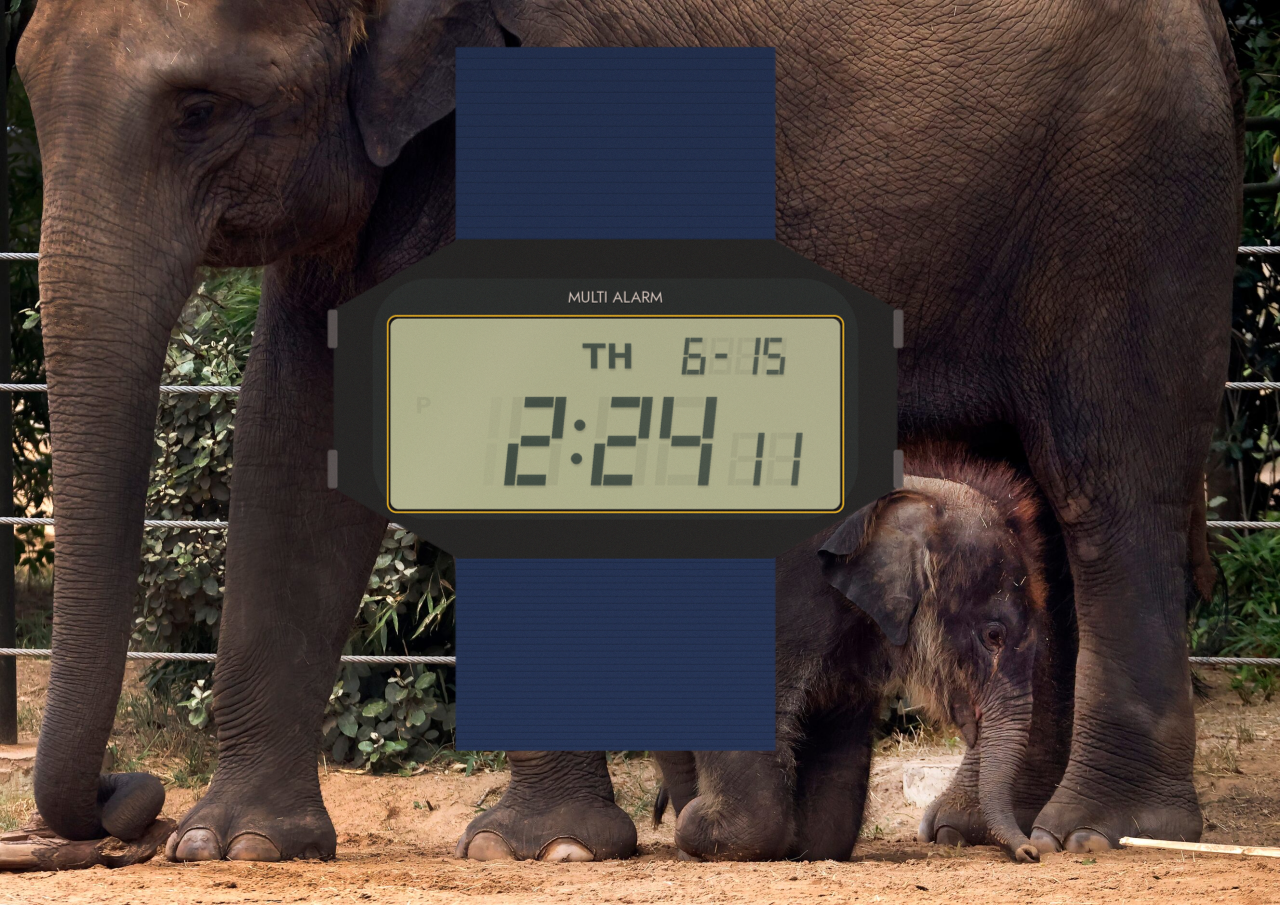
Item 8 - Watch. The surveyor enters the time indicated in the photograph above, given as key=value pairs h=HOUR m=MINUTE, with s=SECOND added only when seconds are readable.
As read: h=2 m=24 s=11
